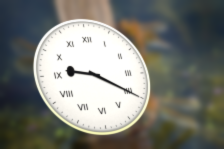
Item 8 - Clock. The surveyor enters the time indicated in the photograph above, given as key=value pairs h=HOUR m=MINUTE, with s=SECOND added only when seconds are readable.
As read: h=9 m=20
